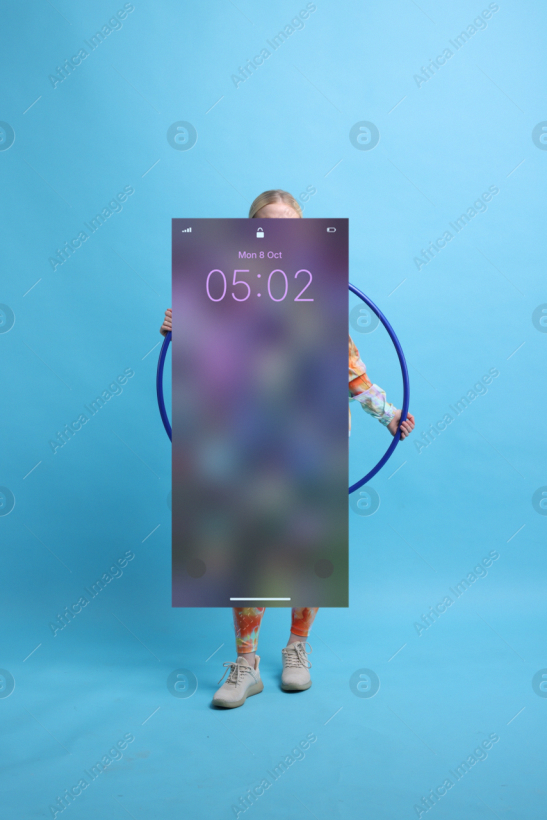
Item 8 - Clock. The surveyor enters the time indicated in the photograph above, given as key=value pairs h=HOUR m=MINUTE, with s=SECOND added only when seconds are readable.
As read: h=5 m=2
